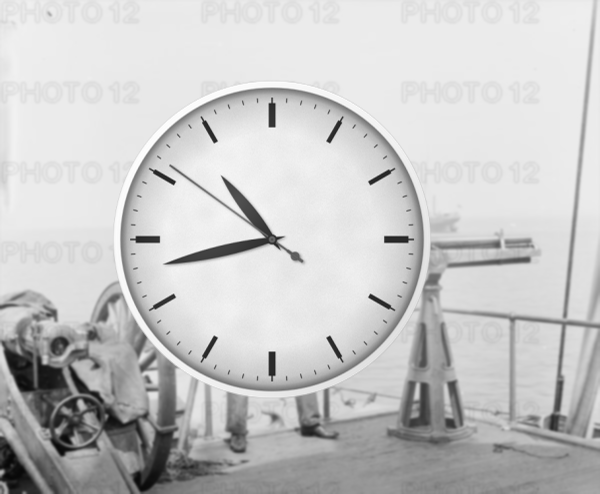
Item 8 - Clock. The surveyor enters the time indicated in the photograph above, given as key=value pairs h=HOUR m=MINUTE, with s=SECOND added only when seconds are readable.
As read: h=10 m=42 s=51
